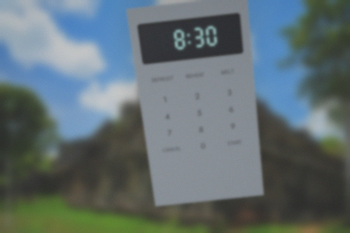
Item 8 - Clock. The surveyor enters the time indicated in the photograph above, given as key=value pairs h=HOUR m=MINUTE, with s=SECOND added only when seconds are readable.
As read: h=8 m=30
